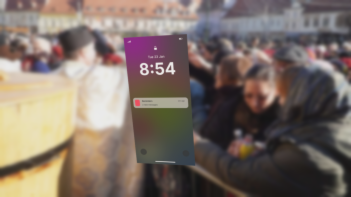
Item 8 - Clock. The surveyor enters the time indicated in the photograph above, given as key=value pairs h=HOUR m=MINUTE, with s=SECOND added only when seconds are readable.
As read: h=8 m=54
